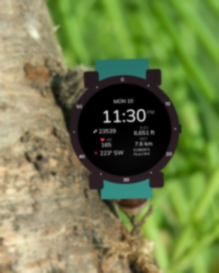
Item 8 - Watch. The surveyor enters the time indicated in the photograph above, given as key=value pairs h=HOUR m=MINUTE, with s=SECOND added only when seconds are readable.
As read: h=11 m=30
